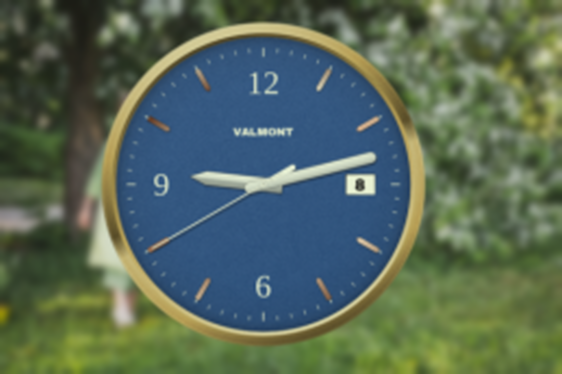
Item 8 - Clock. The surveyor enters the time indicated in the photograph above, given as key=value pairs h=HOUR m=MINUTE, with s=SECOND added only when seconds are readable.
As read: h=9 m=12 s=40
